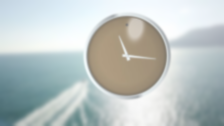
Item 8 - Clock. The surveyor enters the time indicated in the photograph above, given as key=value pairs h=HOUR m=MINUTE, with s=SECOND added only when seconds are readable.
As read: h=11 m=16
